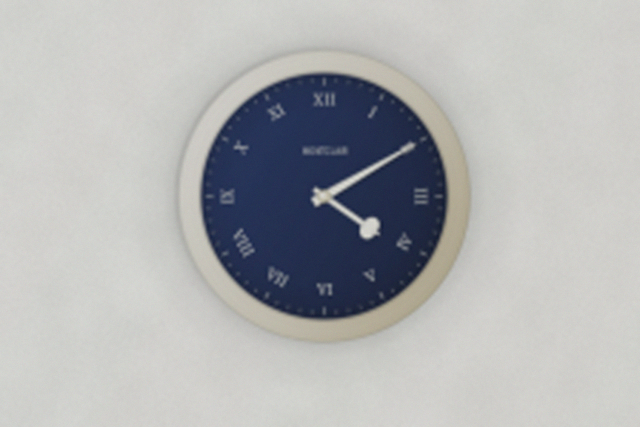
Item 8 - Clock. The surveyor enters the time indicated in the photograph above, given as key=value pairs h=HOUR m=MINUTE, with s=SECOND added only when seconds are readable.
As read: h=4 m=10
